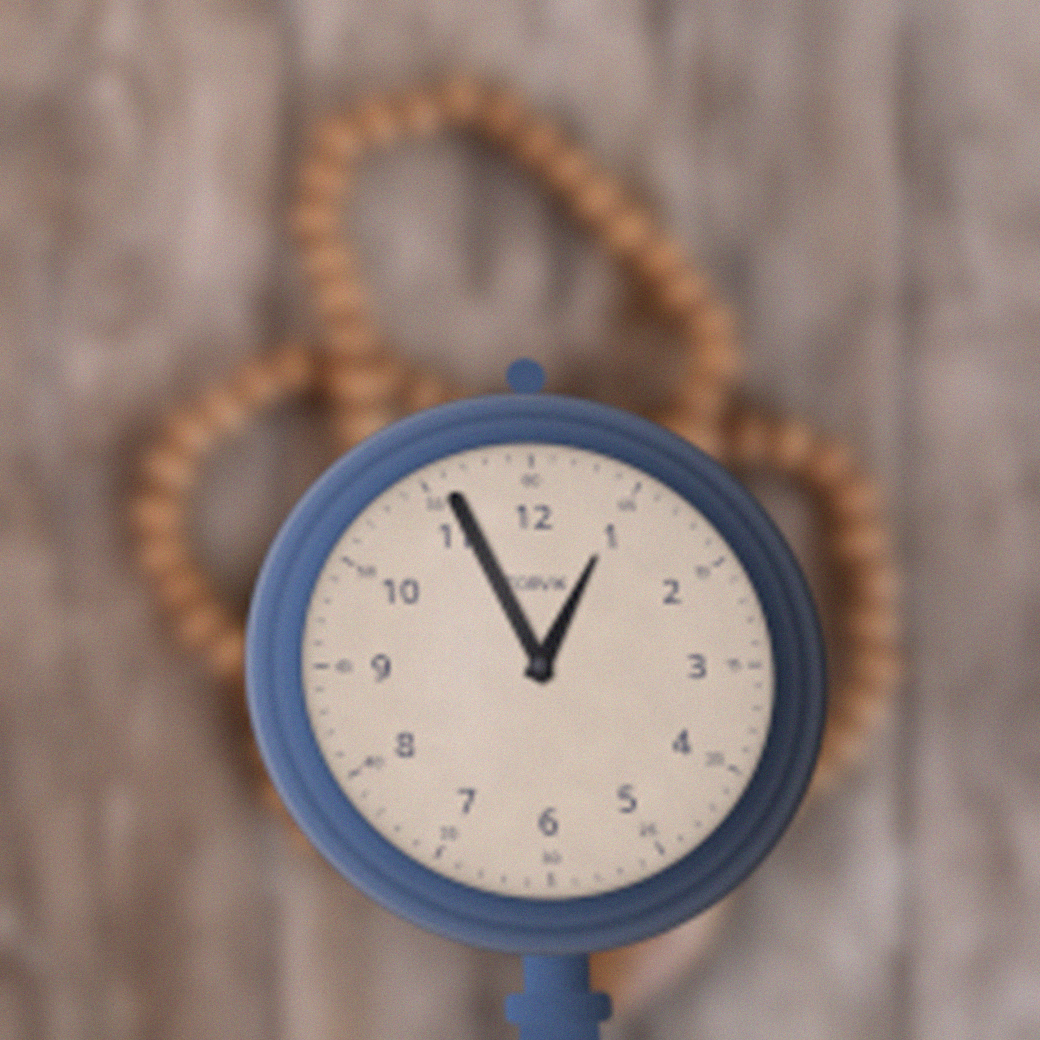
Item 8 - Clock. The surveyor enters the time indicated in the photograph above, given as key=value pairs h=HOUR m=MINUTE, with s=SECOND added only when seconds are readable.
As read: h=12 m=56
